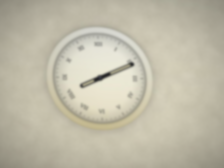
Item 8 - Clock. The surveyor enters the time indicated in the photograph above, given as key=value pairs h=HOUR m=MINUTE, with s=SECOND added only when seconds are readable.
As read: h=8 m=11
